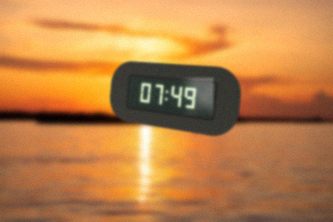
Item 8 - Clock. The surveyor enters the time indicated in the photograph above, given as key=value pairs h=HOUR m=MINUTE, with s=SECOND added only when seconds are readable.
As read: h=7 m=49
